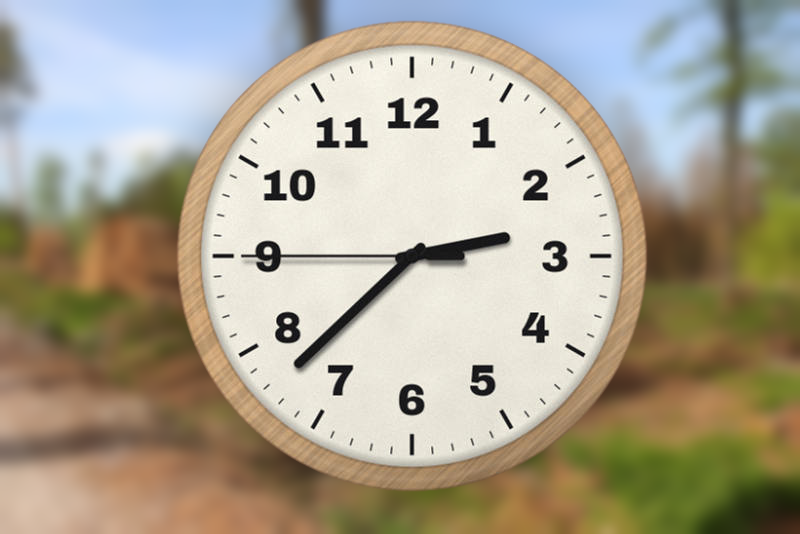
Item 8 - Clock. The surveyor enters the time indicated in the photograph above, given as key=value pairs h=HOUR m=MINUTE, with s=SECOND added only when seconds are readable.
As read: h=2 m=37 s=45
